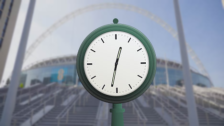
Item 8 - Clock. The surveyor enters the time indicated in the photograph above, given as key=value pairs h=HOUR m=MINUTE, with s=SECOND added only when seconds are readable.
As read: h=12 m=32
